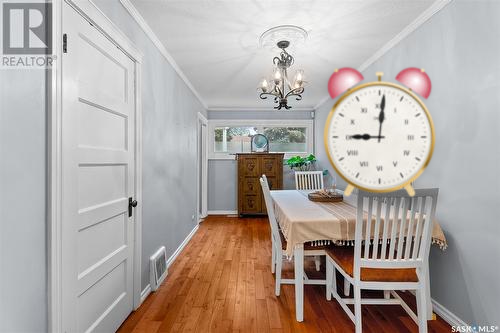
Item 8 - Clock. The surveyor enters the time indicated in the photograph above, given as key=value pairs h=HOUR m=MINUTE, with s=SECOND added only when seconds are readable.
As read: h=9 m=1
